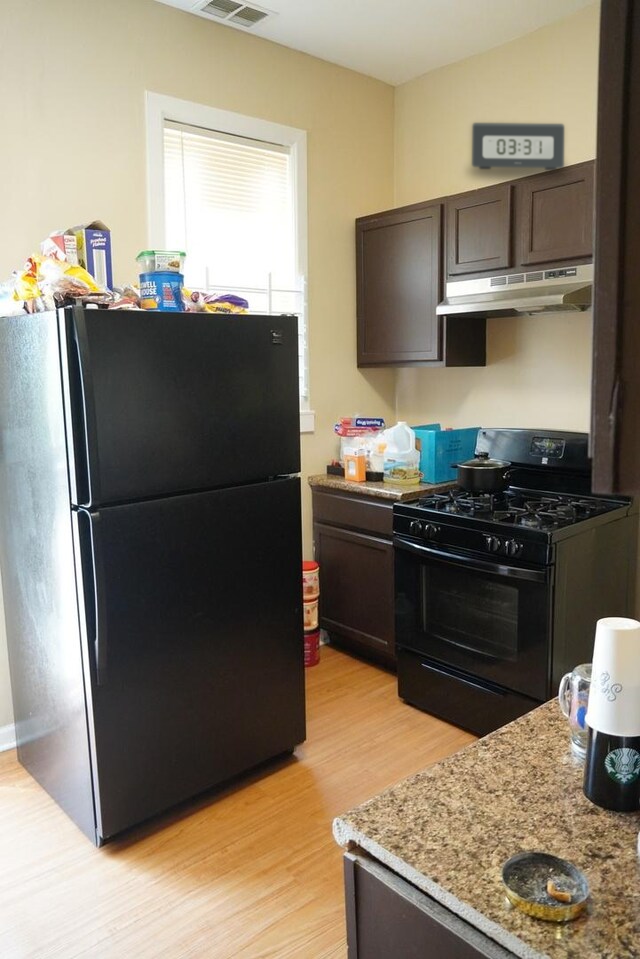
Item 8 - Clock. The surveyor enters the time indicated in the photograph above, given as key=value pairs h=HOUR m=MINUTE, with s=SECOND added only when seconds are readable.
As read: h=3 m=31
